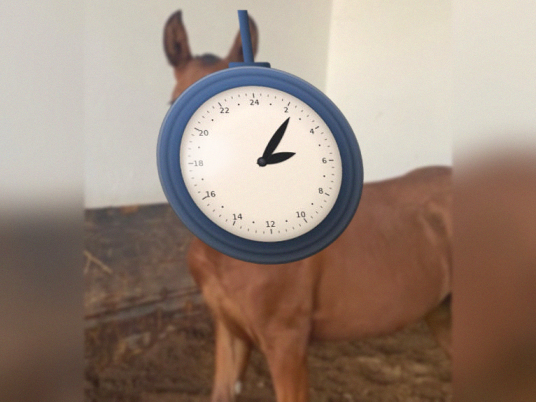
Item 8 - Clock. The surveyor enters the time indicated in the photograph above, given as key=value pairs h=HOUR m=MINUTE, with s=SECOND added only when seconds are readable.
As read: h=5 m=6
